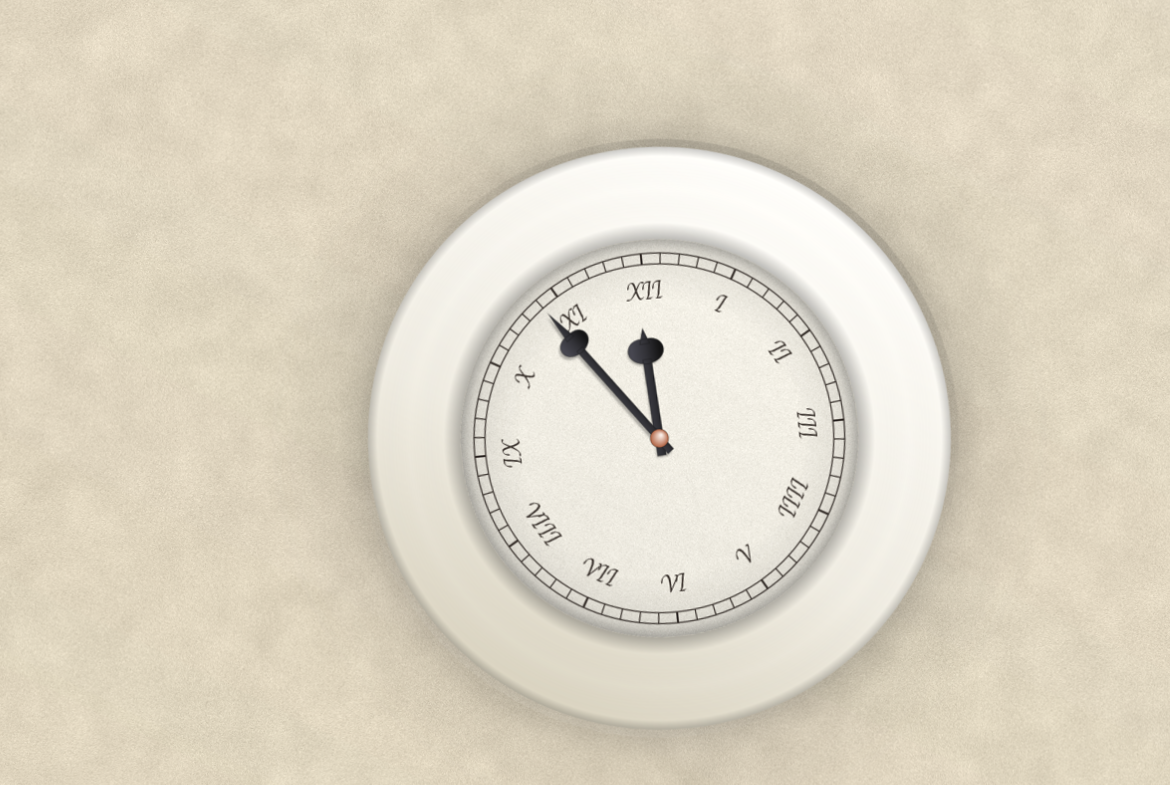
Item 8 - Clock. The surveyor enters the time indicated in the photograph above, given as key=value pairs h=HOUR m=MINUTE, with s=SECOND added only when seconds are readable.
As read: h=11 m=54
